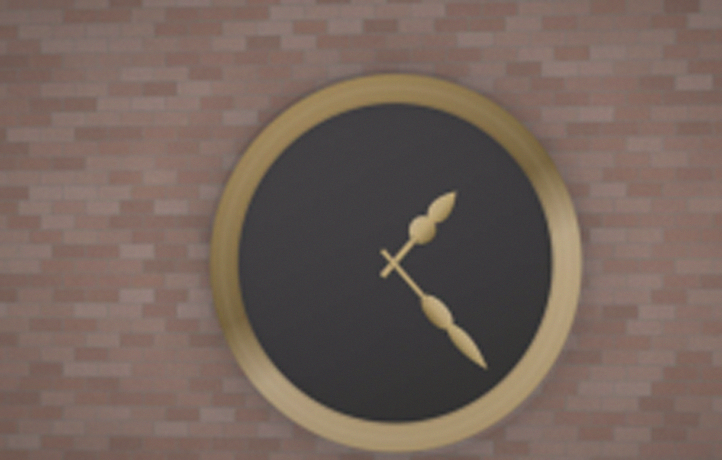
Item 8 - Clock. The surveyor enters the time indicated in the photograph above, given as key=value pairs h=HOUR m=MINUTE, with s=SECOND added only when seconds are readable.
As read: h=1 m=23
